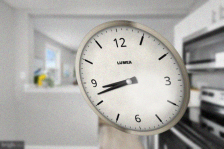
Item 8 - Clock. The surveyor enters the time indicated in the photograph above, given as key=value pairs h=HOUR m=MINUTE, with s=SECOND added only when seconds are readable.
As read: h=8 m=42
